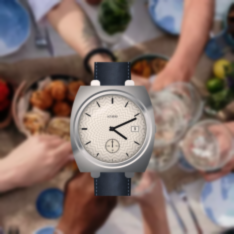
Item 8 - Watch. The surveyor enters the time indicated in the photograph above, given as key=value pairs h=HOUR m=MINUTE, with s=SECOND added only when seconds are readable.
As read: h=4 m=11
